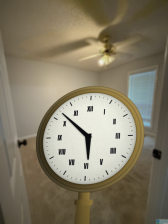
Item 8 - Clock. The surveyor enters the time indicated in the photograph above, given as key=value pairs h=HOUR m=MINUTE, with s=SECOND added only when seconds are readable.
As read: h=5 m=52
